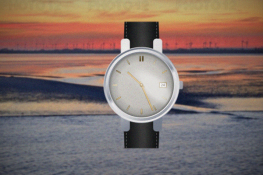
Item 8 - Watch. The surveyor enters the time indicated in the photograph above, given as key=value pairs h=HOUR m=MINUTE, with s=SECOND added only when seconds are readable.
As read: h=10 m=26
